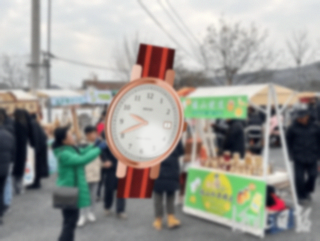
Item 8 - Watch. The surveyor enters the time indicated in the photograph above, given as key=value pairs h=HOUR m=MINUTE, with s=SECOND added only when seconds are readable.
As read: h=9 m=41
